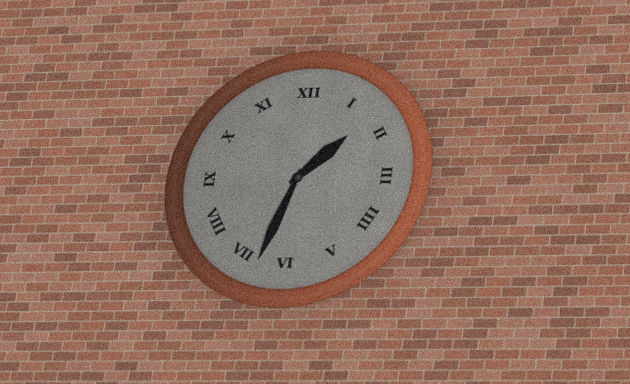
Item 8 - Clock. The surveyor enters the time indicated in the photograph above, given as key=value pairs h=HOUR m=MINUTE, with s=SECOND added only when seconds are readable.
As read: h=1 m=33
